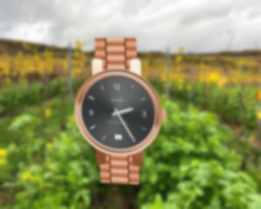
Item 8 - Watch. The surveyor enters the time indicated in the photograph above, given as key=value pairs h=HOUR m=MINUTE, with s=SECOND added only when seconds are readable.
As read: h=2 m=25
